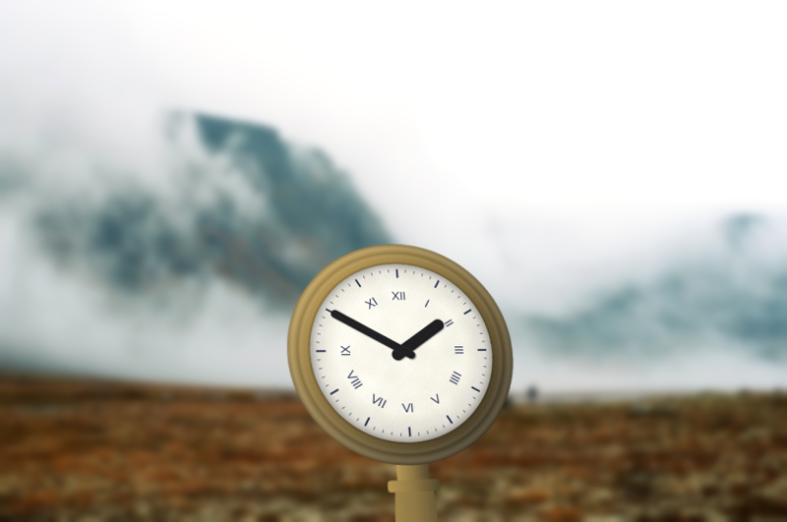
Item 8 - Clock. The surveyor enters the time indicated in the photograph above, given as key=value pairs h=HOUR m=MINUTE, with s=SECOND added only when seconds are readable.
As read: h=1 m=50
